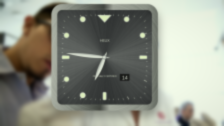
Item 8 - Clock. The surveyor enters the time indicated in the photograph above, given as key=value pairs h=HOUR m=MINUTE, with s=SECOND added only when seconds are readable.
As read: h=6 m=46
